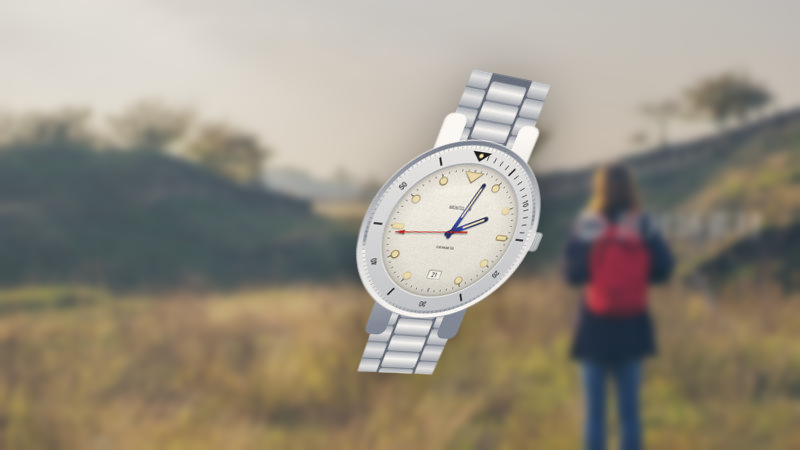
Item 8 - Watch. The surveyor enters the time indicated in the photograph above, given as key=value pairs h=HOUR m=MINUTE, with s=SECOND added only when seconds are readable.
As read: h=2 m=2 s=44
